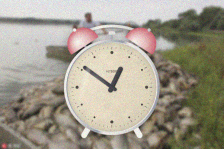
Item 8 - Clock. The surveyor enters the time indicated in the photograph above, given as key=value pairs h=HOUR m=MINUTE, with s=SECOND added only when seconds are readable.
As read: h=12 m=51
